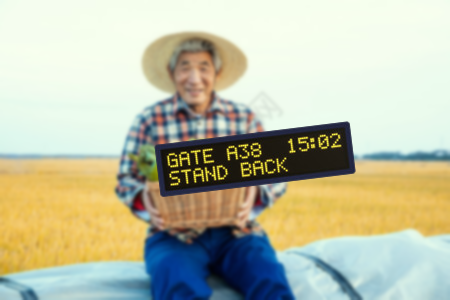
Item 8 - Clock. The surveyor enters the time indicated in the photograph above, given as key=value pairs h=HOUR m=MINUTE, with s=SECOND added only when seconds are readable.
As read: h=15 m=2
